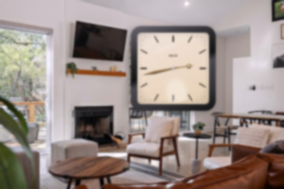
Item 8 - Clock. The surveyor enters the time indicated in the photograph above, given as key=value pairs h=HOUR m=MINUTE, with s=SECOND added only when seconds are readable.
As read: h=2 m=43
